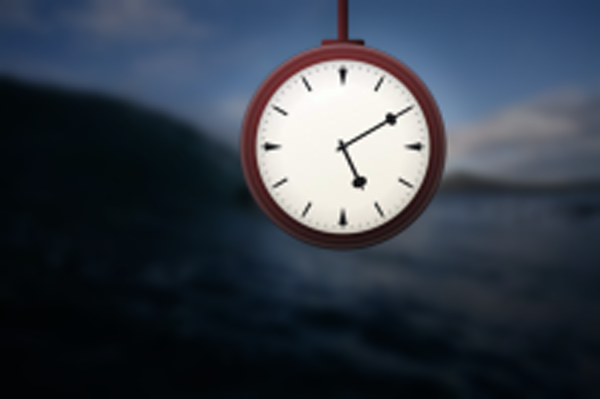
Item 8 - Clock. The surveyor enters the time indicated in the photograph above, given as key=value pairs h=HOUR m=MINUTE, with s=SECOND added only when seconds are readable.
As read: h=5 m=10
